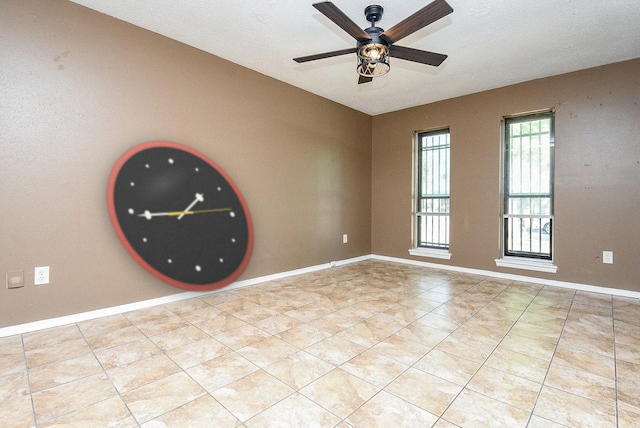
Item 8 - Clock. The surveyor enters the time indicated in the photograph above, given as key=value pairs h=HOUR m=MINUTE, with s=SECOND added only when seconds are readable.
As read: h=1 m=44 s=14
